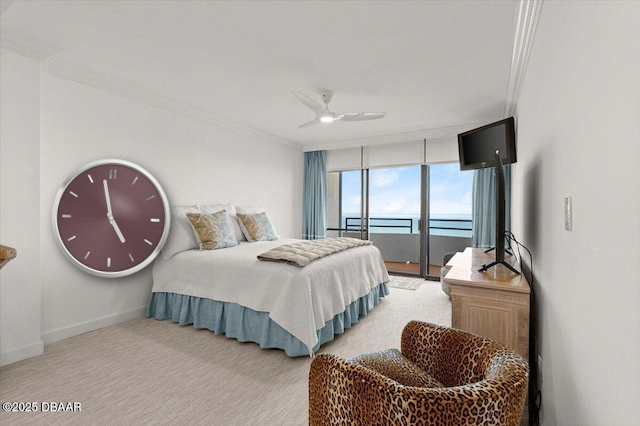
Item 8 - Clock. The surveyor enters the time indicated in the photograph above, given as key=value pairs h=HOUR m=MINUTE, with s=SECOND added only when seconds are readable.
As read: h=4 m=58
